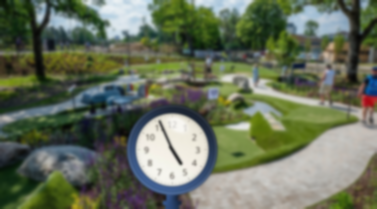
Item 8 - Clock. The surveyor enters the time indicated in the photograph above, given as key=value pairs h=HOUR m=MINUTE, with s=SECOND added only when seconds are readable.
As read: h=4 m=56
